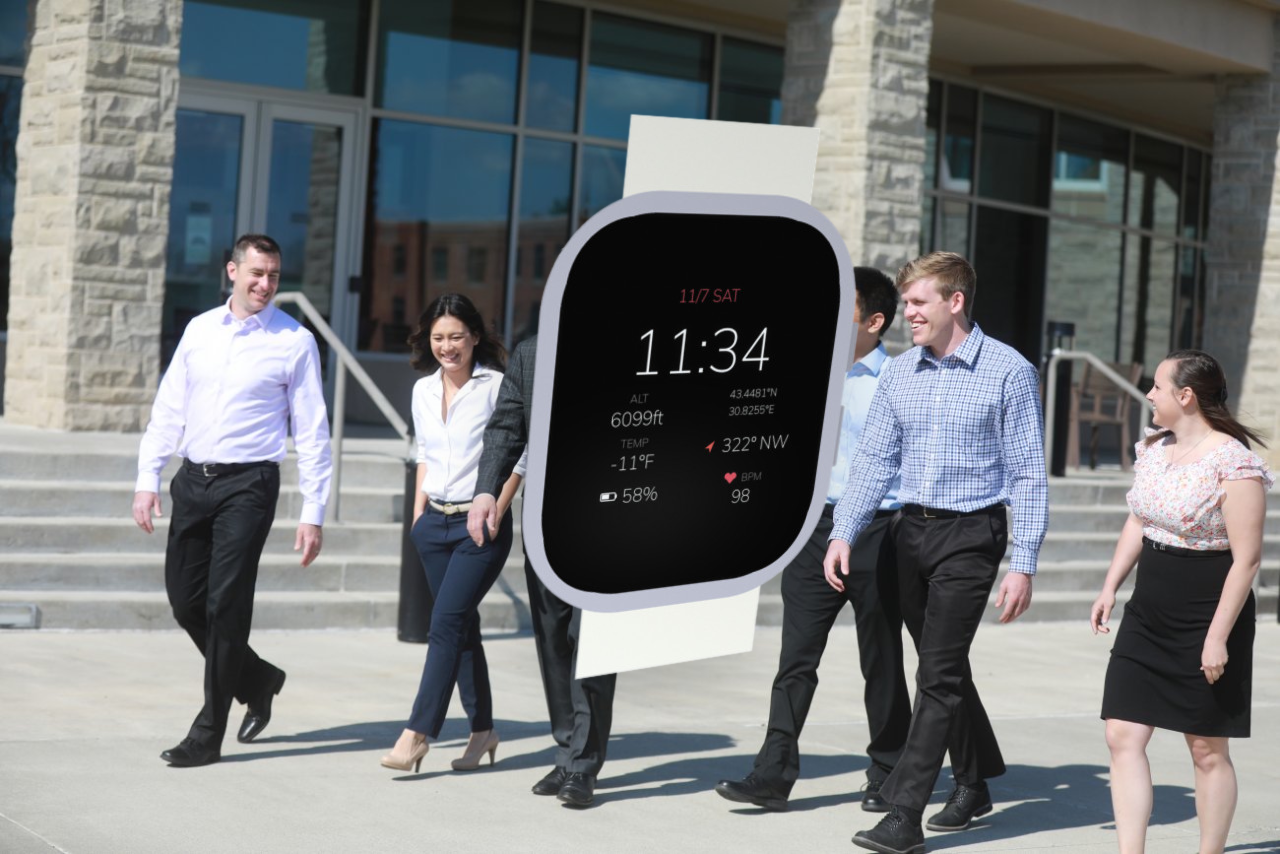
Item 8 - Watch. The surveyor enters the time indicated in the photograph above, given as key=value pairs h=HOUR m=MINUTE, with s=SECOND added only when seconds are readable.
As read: h=11 m=34
